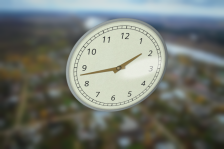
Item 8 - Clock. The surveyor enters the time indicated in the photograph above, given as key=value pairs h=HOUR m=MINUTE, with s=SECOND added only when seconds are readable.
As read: h=1 m=43
